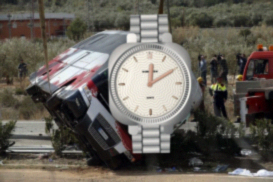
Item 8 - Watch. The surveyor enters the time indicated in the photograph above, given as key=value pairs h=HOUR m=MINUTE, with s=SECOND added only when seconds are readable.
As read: h=12 m=10
